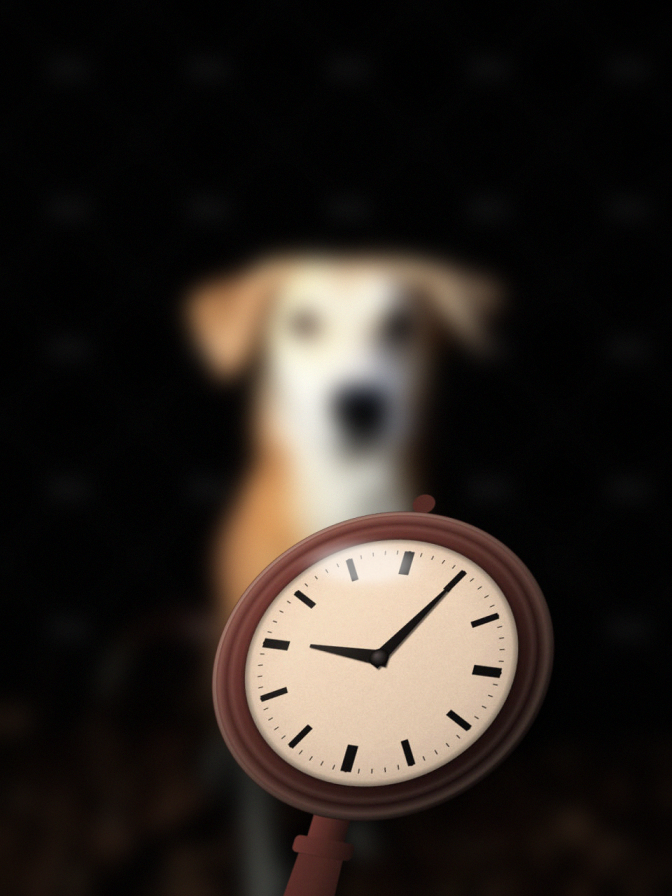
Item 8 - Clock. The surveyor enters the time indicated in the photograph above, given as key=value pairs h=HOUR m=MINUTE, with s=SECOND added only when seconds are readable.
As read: h=9 m=5
